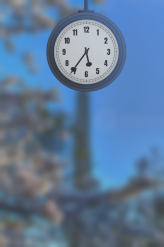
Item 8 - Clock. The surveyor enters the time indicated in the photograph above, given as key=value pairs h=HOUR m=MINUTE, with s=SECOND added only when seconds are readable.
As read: h=5 m=36
